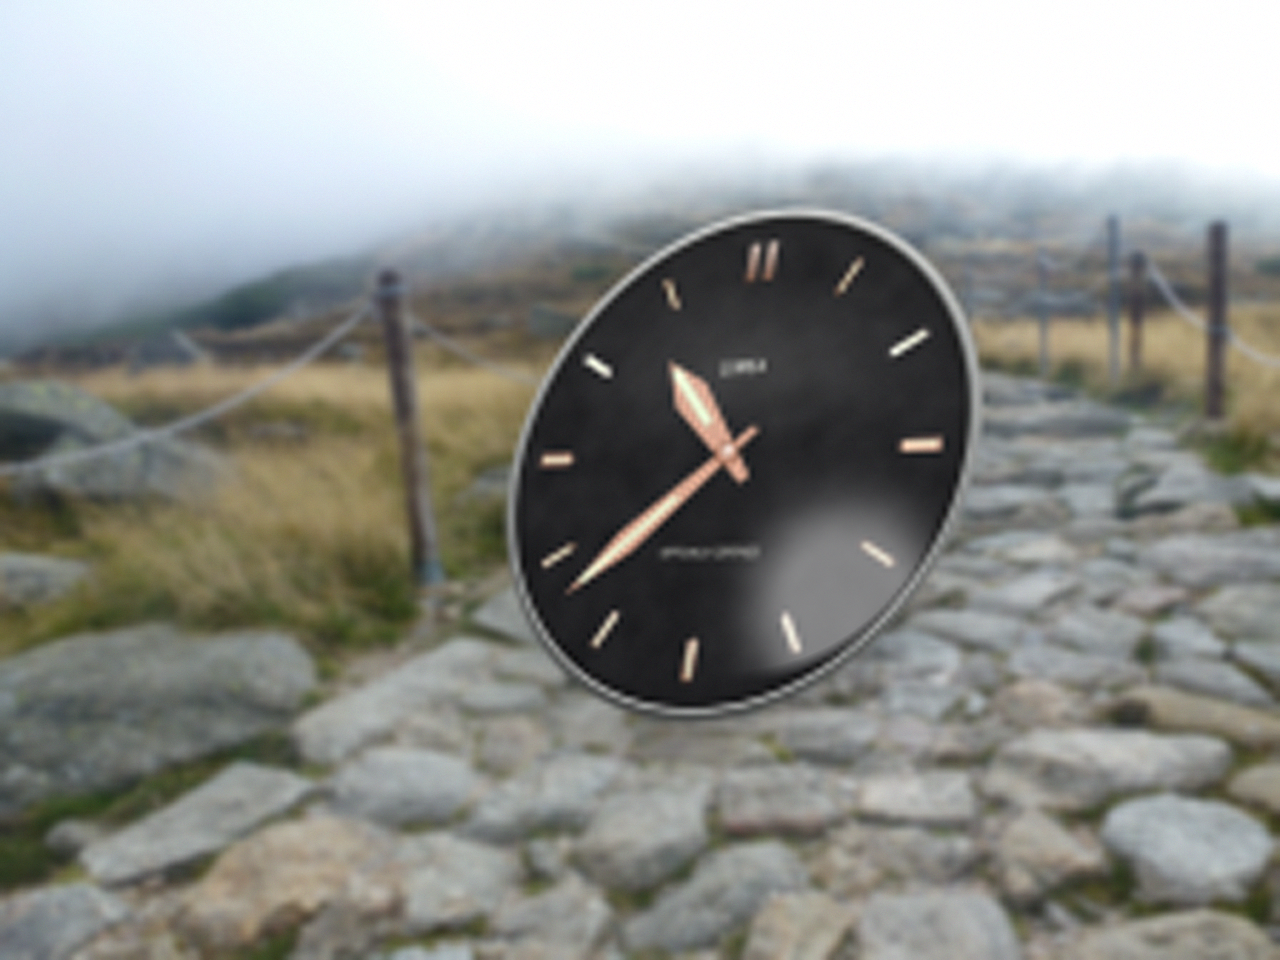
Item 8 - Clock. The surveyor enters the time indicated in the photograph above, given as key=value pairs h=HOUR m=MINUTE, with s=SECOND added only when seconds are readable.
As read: h=10 m=38
